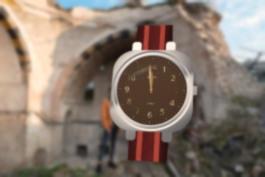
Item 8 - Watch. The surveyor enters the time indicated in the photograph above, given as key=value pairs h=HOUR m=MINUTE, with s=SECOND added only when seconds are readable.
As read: h=11 m=59
